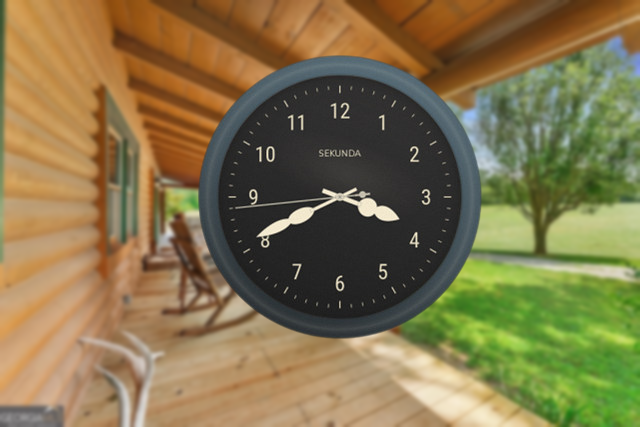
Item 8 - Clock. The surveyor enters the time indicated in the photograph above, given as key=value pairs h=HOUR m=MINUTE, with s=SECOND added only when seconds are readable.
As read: h=3 m=40 s=44
